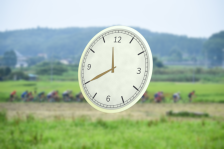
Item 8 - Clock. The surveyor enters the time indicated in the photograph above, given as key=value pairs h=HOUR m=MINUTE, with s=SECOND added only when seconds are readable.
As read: h=11 m=40
